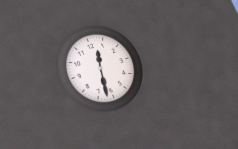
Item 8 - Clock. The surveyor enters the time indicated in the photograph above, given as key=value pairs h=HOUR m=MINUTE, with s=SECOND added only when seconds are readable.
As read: h=12 m=32
